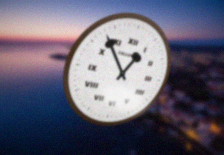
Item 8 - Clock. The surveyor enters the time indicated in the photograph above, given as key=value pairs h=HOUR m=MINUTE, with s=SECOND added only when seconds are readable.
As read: h=12 m=53
